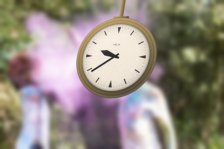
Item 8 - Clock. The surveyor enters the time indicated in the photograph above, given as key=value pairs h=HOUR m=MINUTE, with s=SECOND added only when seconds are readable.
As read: h=9 m=39
